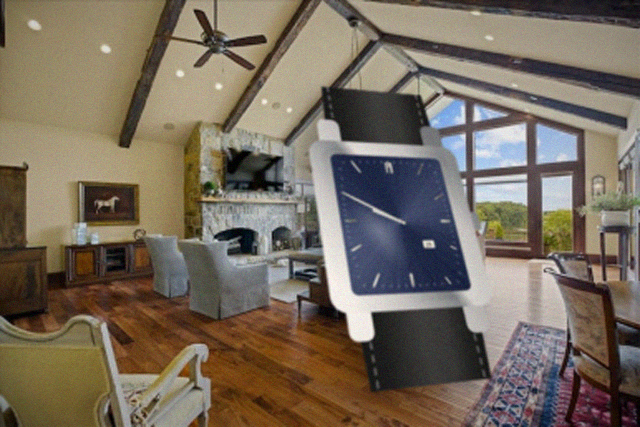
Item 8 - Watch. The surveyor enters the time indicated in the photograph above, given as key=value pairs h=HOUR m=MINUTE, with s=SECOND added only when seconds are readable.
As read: h=9 m=50
